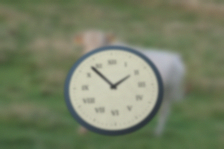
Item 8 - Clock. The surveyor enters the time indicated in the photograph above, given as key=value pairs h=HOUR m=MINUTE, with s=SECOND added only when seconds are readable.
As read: h=1 m=53
